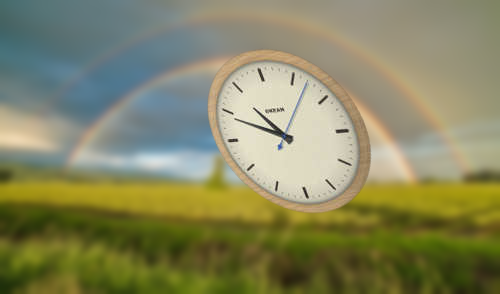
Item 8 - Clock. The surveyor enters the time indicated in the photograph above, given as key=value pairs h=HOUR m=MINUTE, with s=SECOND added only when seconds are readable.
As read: h=10 m=49 s=7
